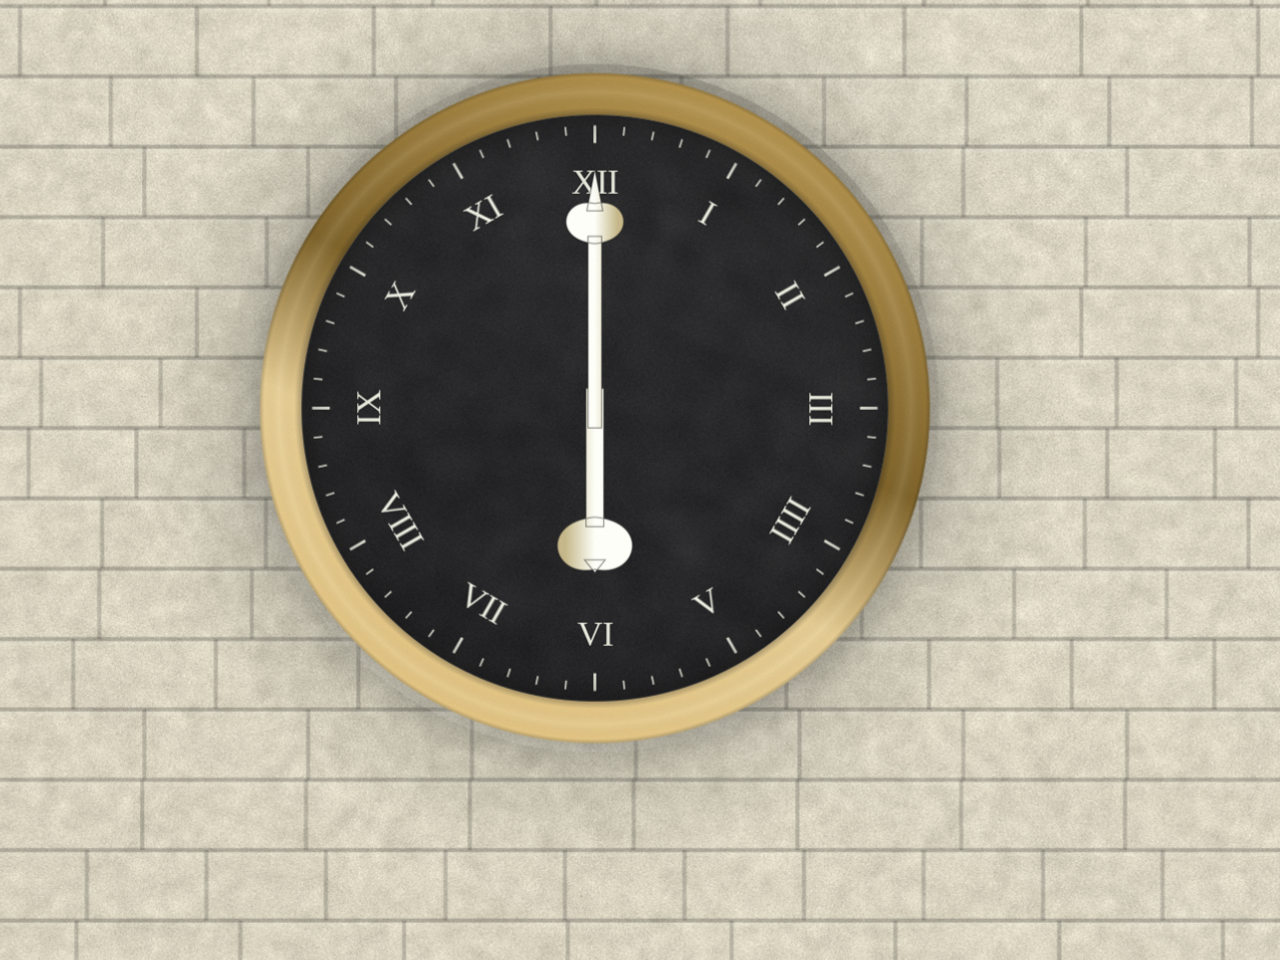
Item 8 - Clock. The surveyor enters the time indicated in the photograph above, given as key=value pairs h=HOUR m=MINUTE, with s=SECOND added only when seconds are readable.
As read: h=6 m=0
